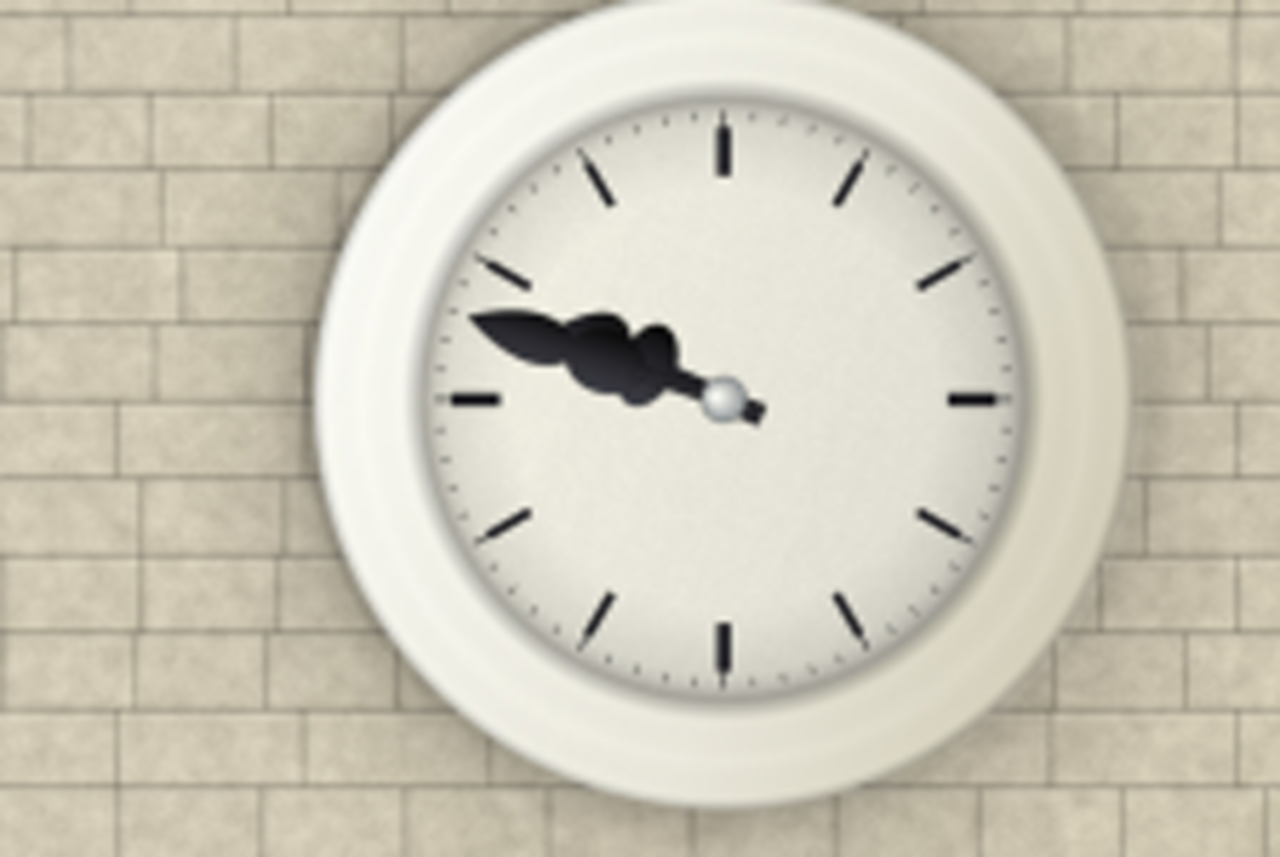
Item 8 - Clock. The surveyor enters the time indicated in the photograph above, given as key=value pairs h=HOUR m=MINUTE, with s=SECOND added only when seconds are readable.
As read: h=9 m=48
